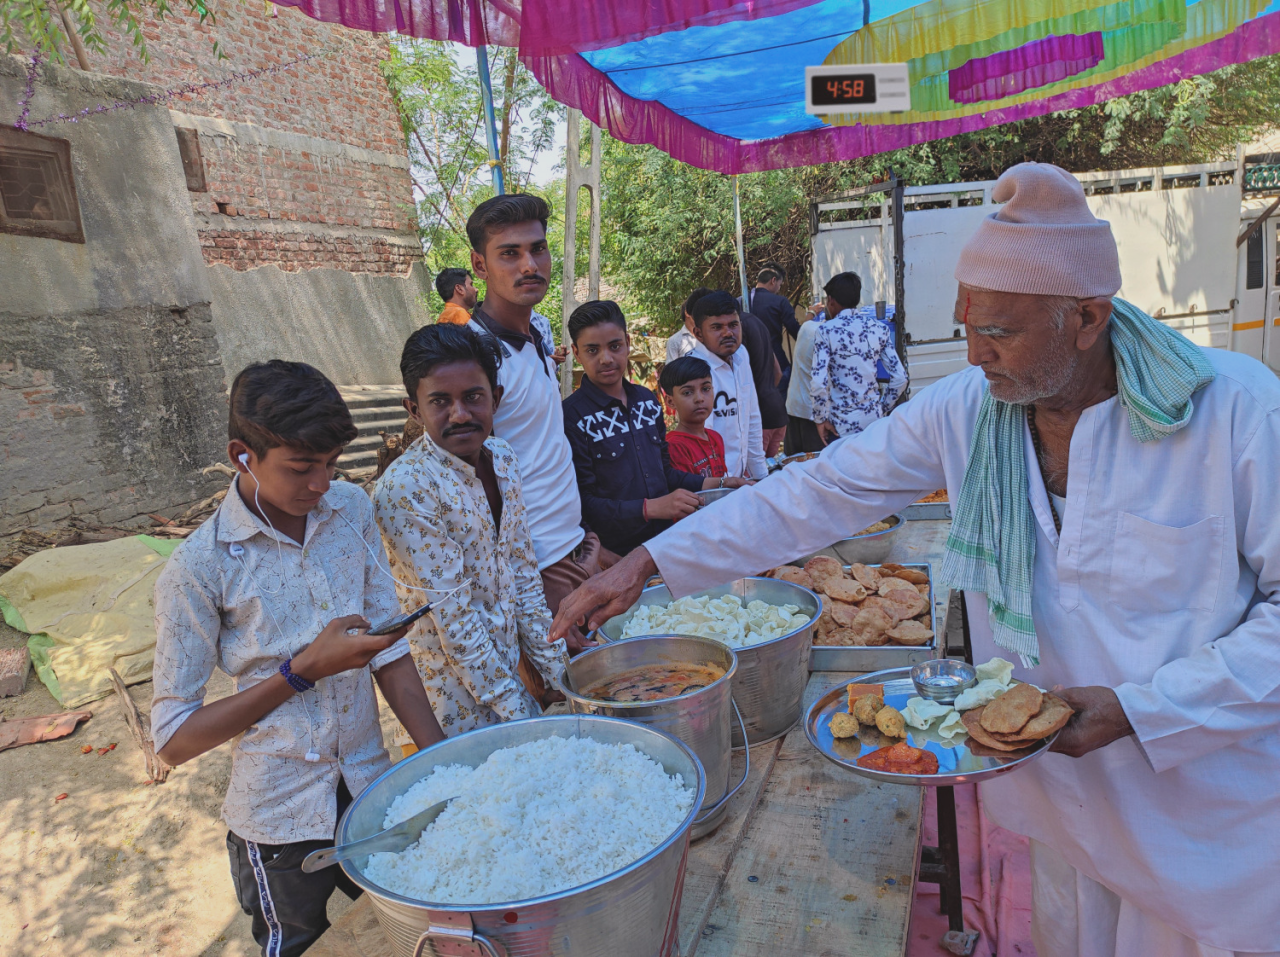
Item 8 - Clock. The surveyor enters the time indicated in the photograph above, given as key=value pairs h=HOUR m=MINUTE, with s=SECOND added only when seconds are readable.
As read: h=4 m=58
